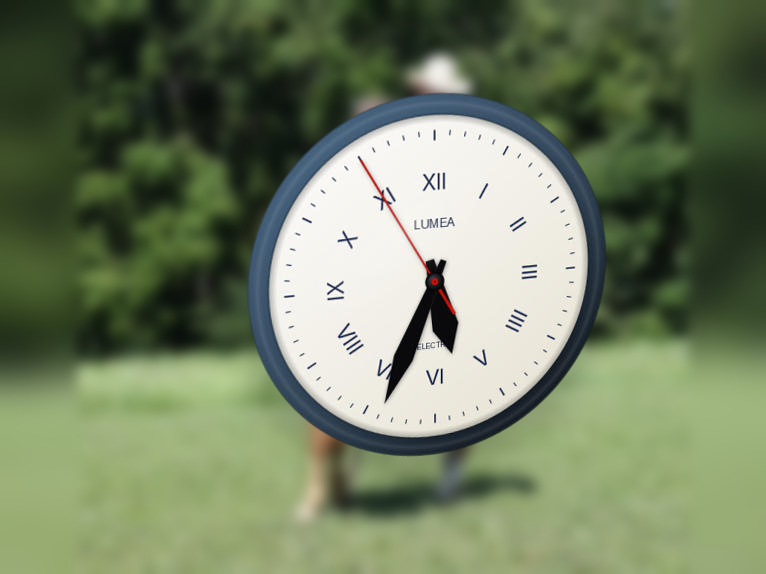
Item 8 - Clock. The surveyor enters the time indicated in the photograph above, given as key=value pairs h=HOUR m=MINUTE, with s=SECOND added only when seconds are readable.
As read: h=5 m=33 s=55
